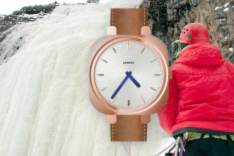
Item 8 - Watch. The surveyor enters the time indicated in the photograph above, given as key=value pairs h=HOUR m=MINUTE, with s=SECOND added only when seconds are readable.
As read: h=4 m=36
